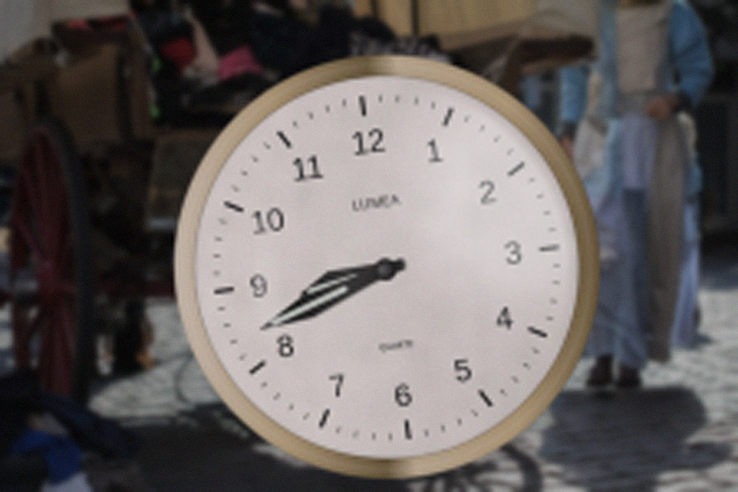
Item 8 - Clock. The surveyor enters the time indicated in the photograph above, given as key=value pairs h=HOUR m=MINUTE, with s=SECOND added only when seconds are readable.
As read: h=8 m=42
